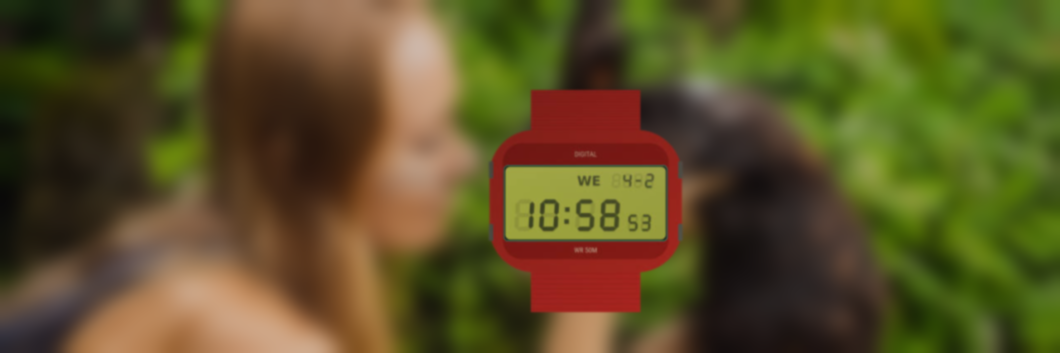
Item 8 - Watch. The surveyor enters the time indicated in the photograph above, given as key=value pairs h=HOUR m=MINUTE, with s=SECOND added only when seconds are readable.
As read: h=10 m=58 s=53
